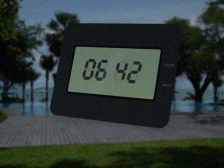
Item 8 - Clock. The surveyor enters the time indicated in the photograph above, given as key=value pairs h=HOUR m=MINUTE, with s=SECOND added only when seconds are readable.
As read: h=6 m=42
